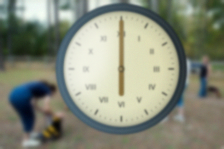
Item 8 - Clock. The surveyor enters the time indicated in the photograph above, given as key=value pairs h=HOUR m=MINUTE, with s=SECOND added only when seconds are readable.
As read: h=6 m=0
